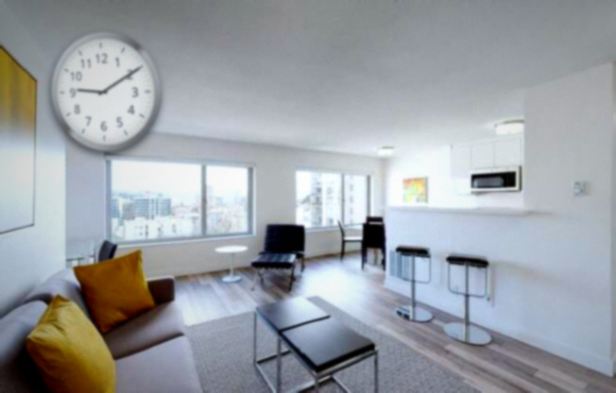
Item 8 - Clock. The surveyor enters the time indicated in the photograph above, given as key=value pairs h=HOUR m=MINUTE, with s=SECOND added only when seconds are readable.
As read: h=9 m=10
